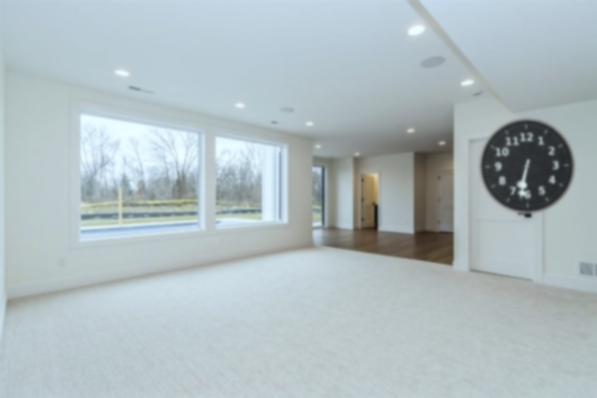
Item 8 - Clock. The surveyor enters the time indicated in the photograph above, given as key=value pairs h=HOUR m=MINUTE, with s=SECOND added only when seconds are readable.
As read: h=6 m=32
